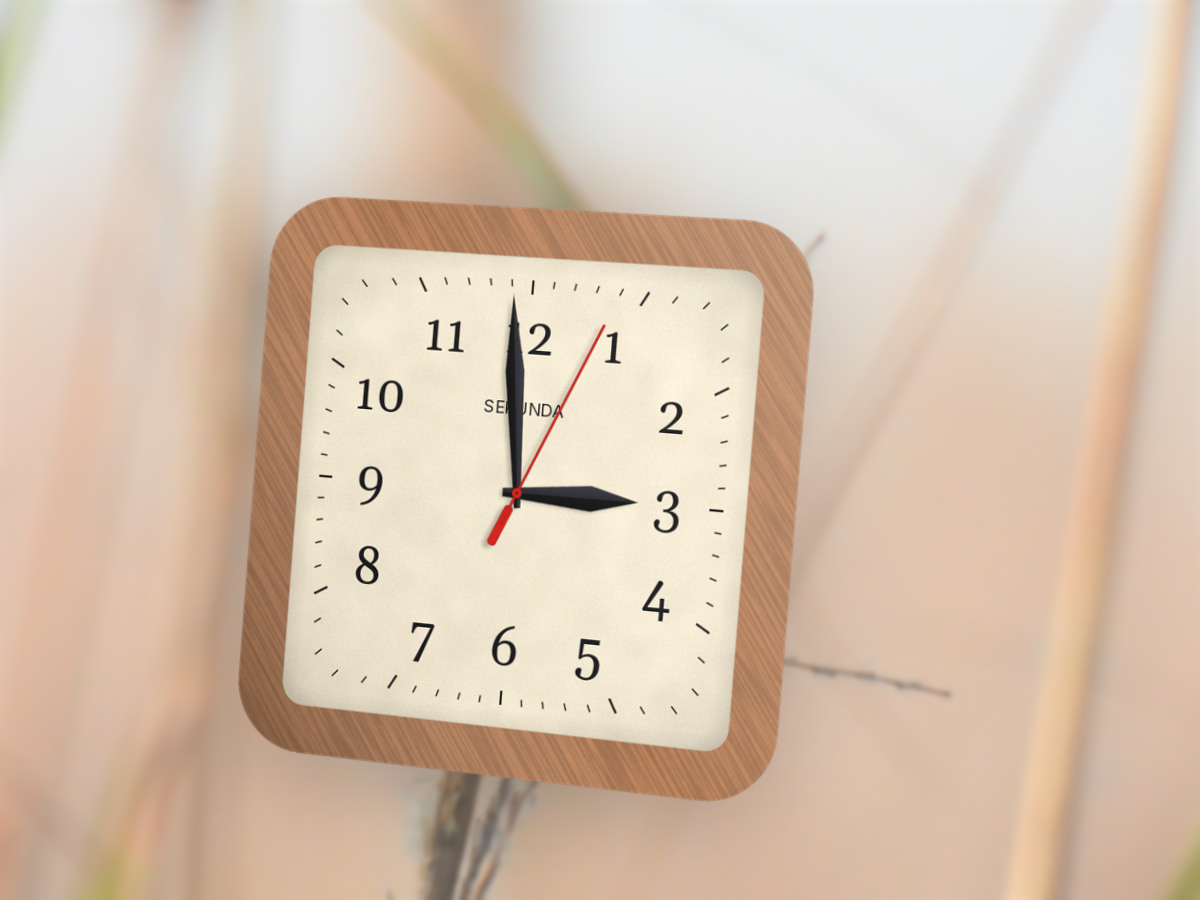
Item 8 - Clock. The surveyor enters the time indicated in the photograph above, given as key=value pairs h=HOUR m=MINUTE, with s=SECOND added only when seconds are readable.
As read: h=2 m=59 s=4
